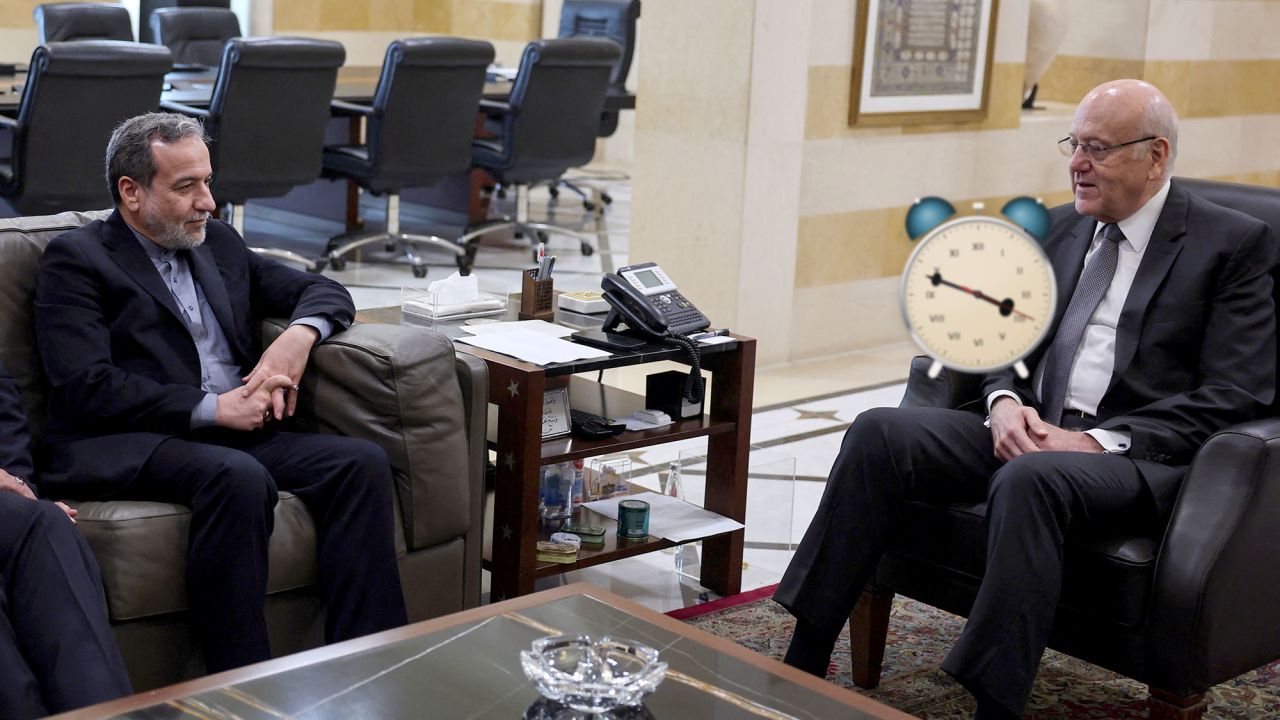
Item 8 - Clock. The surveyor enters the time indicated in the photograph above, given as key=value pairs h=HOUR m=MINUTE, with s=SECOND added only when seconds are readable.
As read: h=3 m=48 s=19
